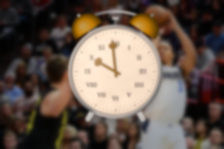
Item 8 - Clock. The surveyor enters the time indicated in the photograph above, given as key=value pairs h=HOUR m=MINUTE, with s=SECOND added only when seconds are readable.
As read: h=9 m=59
